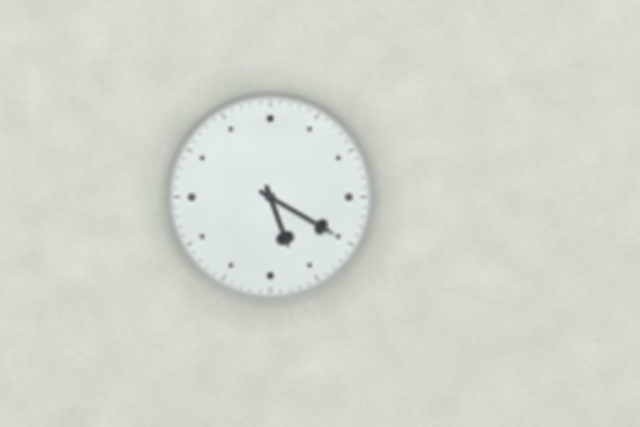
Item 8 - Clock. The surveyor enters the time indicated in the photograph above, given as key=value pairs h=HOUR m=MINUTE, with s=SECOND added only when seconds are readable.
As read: h=5 m=20
